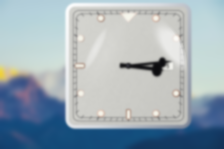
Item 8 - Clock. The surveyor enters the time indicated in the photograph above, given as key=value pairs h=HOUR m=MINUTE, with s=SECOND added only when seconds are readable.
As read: h=3 m=14
